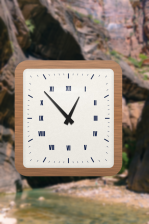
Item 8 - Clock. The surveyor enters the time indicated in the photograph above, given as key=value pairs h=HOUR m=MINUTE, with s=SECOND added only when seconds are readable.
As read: h=12 m=53
